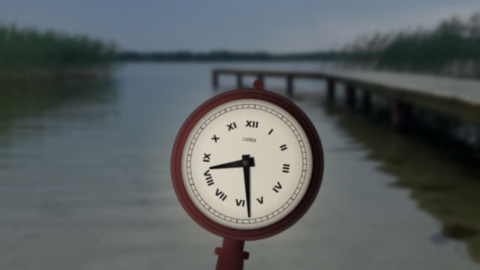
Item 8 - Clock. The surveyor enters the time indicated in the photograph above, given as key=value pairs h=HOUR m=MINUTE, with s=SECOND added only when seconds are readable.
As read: h=8 m=28
